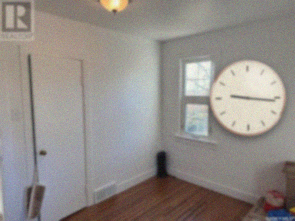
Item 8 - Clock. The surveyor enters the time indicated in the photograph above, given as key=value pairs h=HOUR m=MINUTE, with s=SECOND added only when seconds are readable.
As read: h=9 m=16
